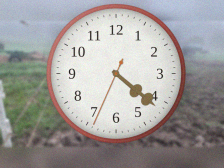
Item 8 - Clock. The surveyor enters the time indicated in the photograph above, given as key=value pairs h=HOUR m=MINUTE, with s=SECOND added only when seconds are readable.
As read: h=4 m=21 s=34
